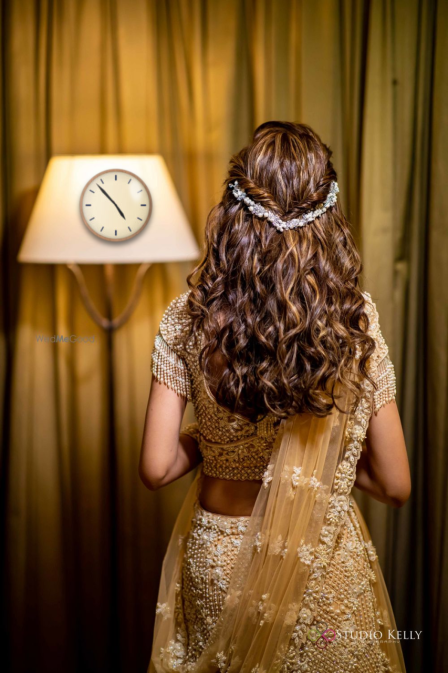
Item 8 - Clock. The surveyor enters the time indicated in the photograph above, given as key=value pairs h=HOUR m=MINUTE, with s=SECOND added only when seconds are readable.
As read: h=4 m=53
